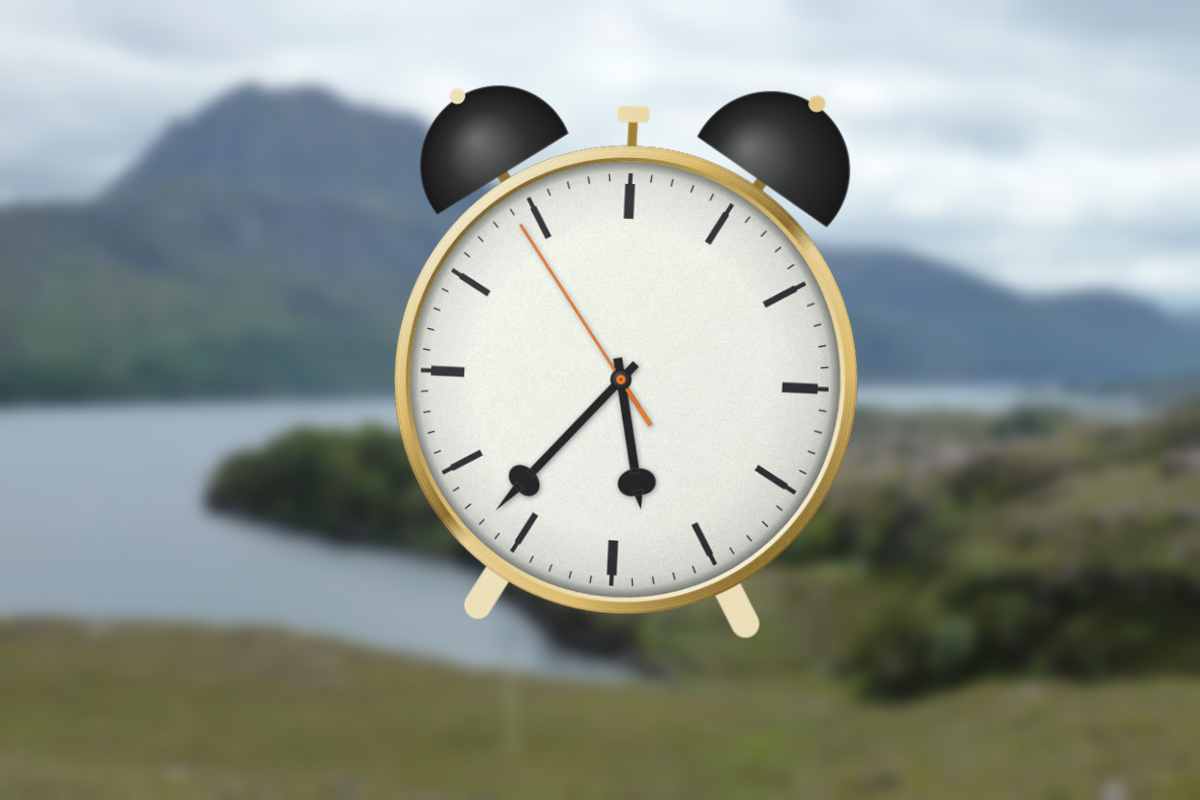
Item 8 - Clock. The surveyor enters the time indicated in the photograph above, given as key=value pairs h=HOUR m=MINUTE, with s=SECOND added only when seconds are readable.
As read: h=5 m=36 s=54
